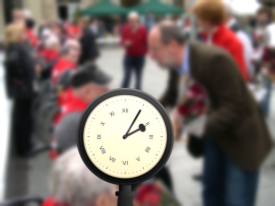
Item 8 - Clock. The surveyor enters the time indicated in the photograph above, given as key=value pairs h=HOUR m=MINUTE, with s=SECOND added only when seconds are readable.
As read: h=2 m=5
